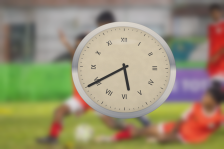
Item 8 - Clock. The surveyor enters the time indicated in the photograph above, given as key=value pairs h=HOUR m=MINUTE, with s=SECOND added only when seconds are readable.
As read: h=5 m=40
